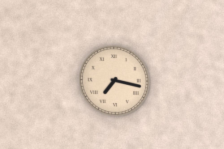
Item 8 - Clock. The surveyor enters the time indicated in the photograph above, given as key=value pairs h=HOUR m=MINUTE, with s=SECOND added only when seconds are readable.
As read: h=7 m=17
